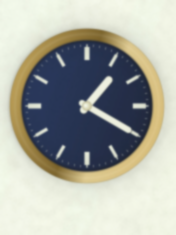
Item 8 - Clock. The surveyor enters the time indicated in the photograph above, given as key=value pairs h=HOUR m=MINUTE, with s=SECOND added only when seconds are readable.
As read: h=1 m=20
